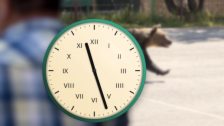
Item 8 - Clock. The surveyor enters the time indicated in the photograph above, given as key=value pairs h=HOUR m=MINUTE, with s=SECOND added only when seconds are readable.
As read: h=11 m=27
